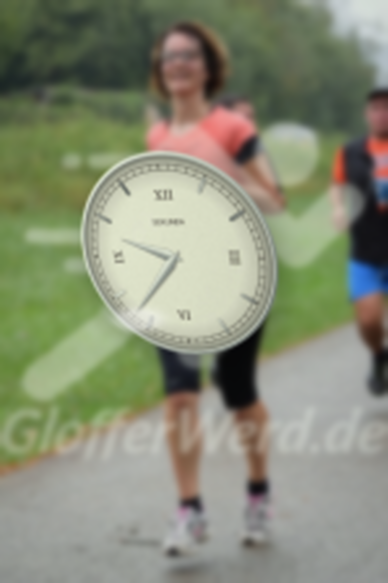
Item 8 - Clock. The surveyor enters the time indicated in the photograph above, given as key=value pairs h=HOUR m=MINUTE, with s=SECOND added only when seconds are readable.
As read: h=9 m=37
